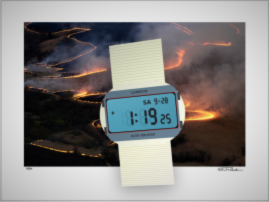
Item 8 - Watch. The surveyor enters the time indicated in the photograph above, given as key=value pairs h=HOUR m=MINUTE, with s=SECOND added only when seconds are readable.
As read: h=1 m=19 s=25
